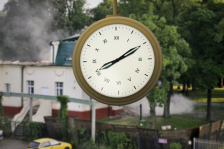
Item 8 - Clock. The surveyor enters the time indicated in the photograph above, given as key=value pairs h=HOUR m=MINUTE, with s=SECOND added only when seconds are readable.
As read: h=8 m=10
